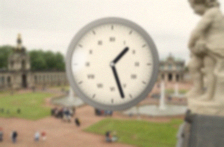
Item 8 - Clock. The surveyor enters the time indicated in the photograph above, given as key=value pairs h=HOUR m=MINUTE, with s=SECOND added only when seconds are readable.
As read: h=1 m=27
